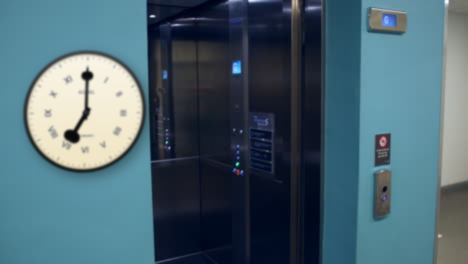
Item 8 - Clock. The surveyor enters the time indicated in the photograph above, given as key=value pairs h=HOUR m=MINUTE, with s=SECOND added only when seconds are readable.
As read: h=7 m=0
